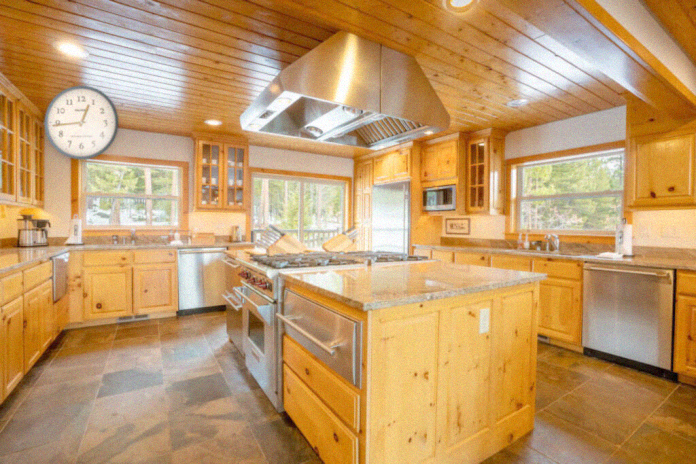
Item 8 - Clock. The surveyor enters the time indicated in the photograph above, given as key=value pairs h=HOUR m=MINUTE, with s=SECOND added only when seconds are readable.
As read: h=12 m=44
